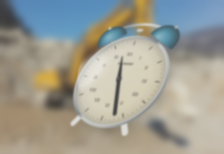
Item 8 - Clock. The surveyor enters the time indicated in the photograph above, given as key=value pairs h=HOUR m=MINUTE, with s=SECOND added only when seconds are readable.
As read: h=11 m=27
